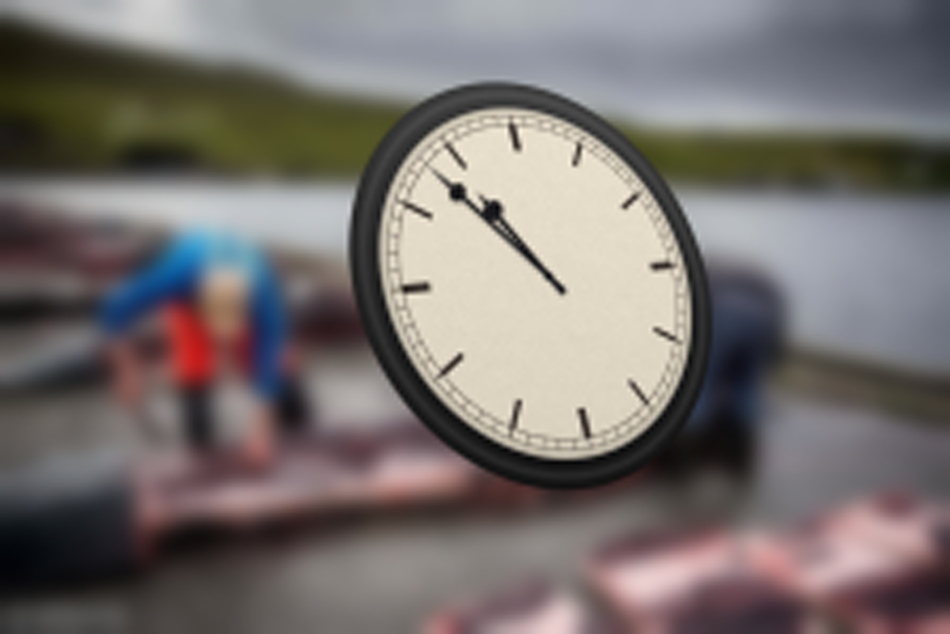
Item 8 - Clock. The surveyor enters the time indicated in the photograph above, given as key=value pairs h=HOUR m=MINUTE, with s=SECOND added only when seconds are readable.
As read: h=10 m=53
